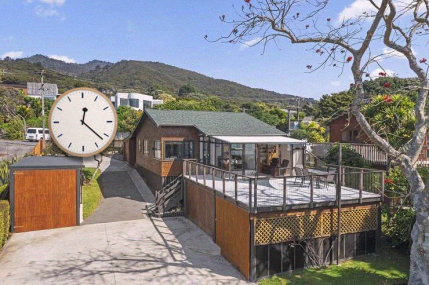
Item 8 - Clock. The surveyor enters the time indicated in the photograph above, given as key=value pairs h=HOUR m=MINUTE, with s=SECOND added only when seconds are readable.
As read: h=12 m=22
